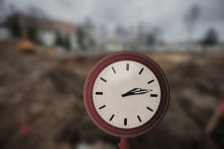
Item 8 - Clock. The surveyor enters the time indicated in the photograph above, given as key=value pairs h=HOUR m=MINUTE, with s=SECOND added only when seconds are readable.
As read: h=2 m=13
